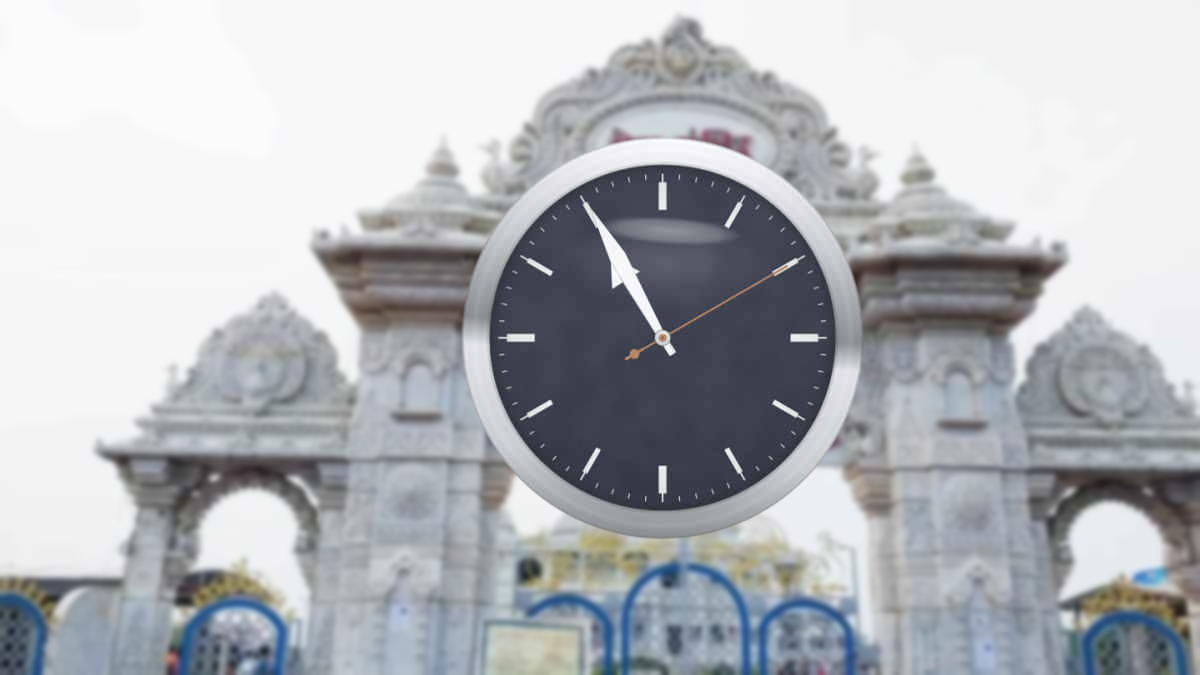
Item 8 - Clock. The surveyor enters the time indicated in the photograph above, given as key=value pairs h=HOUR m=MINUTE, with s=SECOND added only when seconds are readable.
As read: h=10 m=55 s=10
